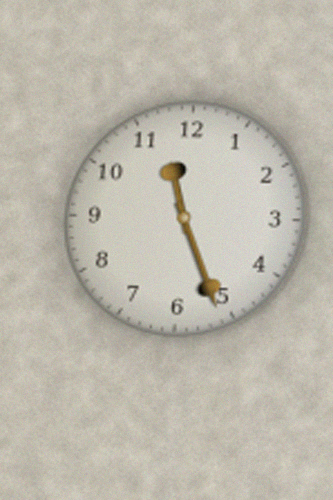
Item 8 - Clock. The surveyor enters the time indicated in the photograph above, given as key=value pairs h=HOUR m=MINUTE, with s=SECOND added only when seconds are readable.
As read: h=11 m=26
